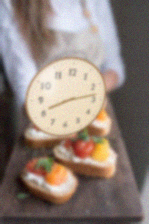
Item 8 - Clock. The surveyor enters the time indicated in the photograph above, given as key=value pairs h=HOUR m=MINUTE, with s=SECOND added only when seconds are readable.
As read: h=8 m=13
